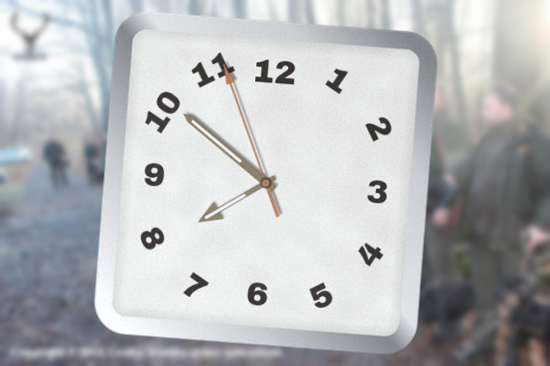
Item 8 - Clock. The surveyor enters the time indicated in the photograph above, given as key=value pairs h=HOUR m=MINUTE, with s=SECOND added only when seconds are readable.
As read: h=7 m=50 s=56
